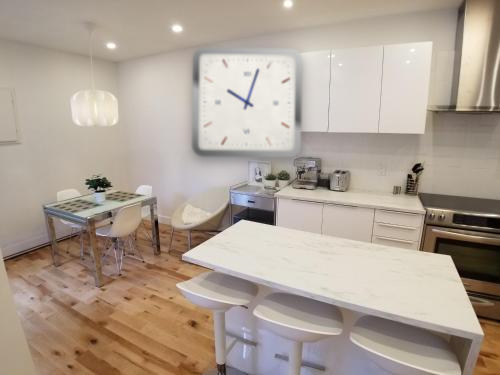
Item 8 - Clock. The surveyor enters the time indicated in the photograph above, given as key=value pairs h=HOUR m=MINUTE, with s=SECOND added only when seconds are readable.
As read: h=10 m=3
